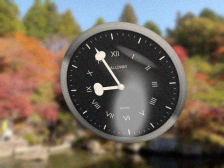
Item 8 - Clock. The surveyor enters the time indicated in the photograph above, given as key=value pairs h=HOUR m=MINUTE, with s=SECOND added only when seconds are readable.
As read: h=8 m=56
